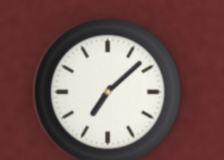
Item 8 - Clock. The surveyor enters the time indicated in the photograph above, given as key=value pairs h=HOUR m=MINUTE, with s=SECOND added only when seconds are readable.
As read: h=7 m=8
